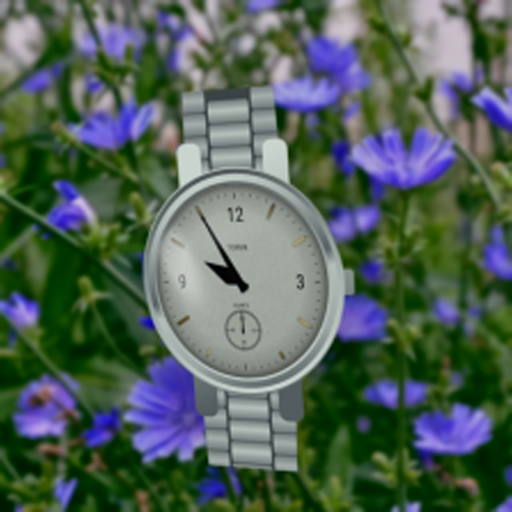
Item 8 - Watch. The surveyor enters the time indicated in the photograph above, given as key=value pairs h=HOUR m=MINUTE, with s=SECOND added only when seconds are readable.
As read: h=9 m=55
